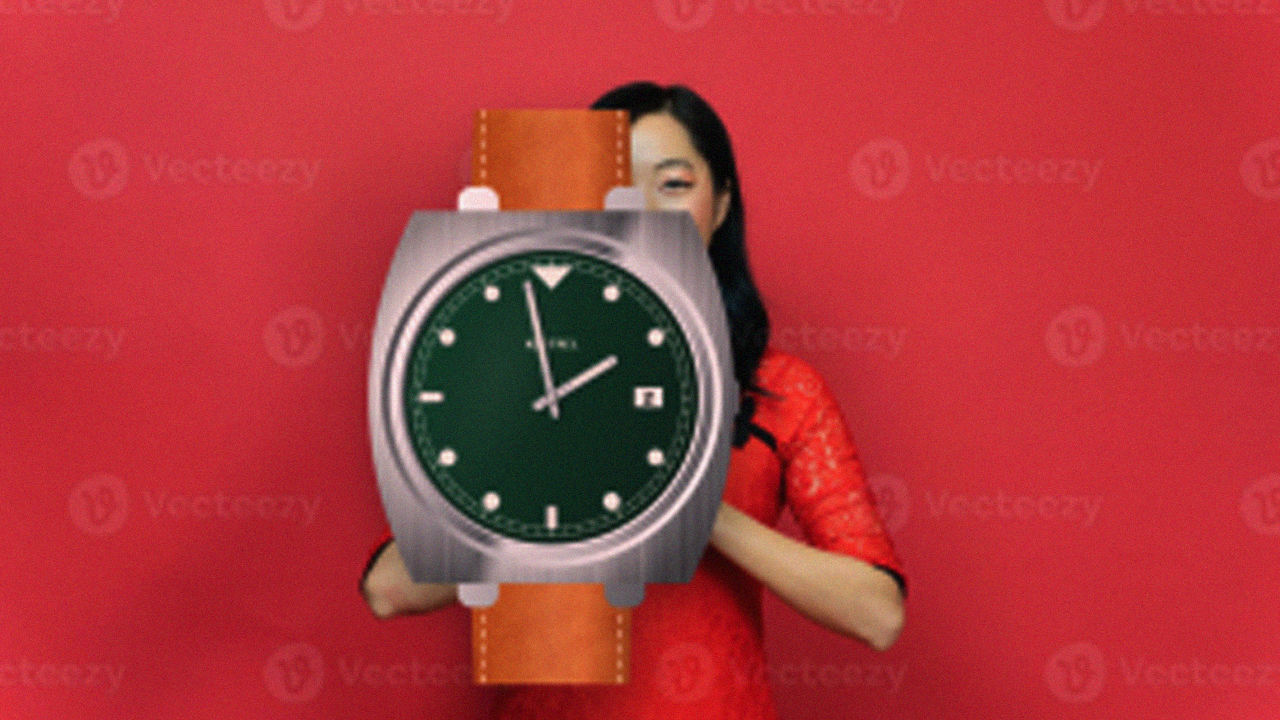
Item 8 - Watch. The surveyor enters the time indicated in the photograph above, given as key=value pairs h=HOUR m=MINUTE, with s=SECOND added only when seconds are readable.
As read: h=1 m=58
